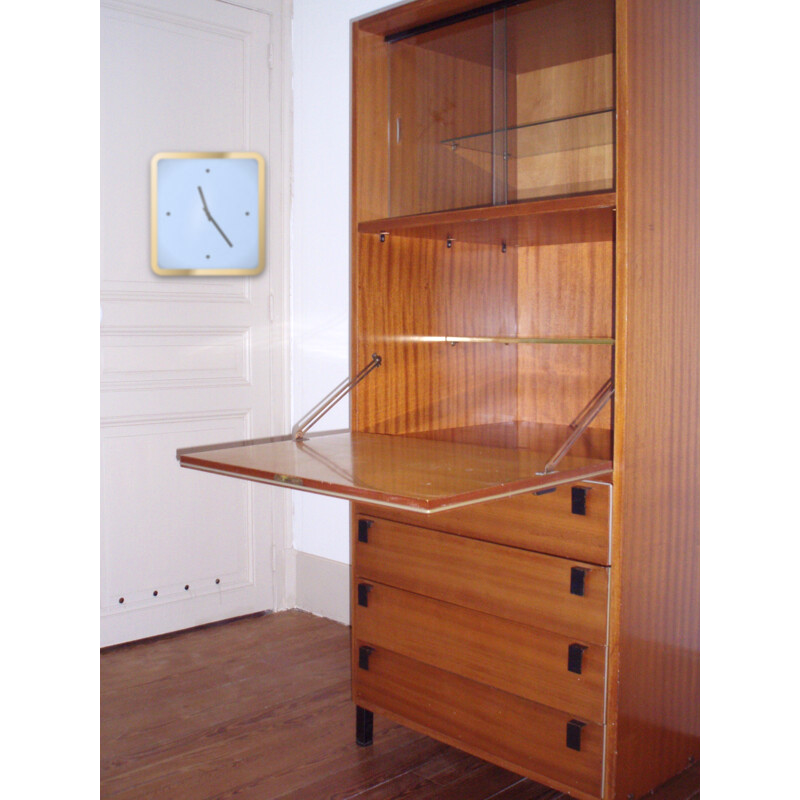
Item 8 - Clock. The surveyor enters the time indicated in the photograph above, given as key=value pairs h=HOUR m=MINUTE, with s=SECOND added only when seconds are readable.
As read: h=11 m=24
